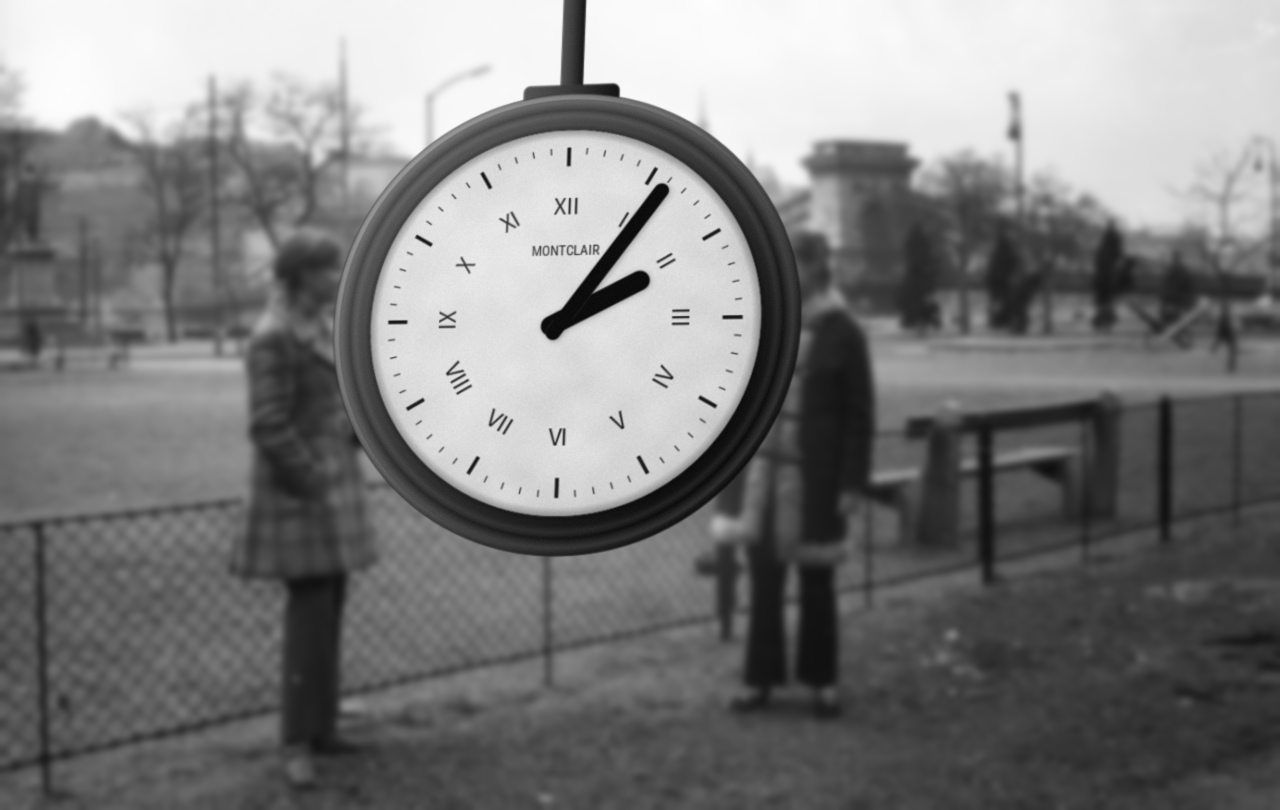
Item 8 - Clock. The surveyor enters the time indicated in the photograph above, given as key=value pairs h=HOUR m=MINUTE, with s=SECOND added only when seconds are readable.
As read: h=2 m=6
